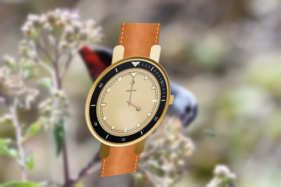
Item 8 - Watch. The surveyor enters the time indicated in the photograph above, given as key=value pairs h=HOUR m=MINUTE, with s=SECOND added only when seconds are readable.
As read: h=4 m=0
